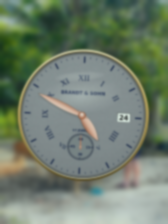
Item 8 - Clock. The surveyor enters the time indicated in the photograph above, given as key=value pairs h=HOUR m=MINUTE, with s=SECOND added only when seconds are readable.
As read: h=4 m=49
